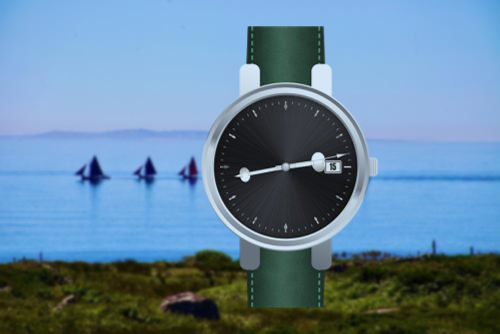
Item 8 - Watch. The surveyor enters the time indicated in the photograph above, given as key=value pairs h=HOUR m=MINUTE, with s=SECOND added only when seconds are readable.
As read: h=2 m=43 s=13
